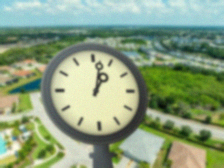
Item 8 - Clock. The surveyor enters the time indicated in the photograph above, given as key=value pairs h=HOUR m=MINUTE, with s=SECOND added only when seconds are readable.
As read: h=1 m=2
